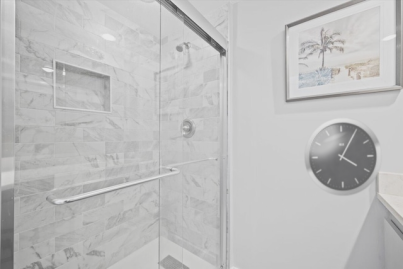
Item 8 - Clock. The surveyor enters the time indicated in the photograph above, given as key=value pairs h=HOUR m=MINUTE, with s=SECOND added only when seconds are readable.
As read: h=4 m=5
